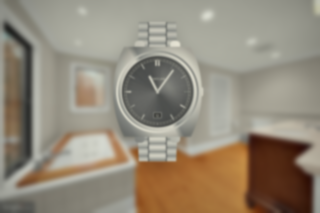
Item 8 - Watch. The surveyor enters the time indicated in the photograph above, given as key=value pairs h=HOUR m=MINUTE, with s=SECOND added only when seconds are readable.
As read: h=11 m=6
